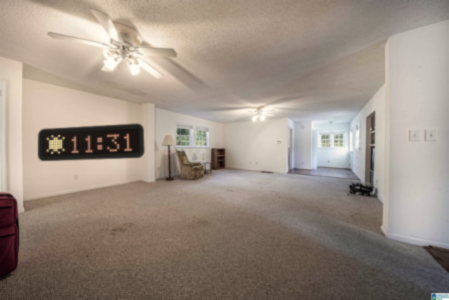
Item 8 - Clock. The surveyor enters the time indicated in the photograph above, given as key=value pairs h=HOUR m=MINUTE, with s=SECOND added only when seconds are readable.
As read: h=11 m=31
